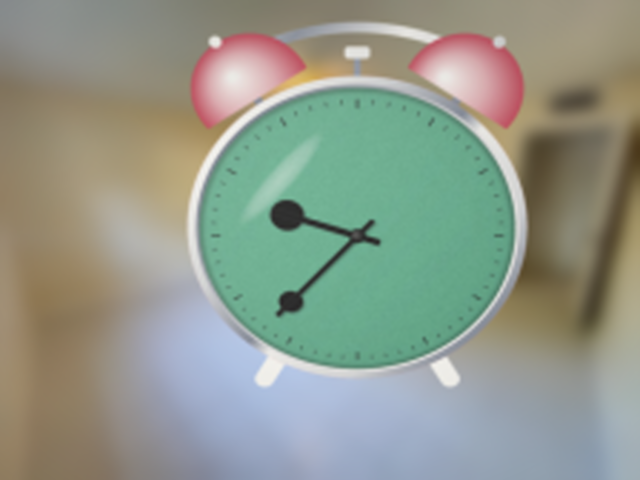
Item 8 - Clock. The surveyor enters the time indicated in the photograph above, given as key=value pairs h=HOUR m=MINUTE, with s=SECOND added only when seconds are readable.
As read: h=9 m=37
